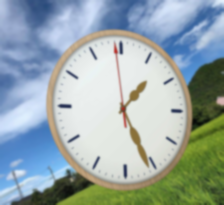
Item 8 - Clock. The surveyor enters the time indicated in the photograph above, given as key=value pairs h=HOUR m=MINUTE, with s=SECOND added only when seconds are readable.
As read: h=1 m=25 s=59
